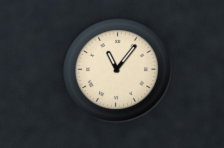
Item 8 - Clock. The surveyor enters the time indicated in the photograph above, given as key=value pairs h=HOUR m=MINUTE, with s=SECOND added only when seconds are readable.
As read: h=11 m=6
